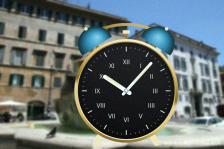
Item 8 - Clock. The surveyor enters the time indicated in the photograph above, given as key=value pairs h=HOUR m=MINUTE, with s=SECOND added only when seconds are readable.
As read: h=10 m=7
